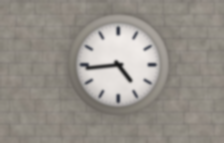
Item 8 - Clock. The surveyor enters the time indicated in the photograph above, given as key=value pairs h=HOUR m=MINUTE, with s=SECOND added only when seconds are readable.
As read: h=4 m=44
